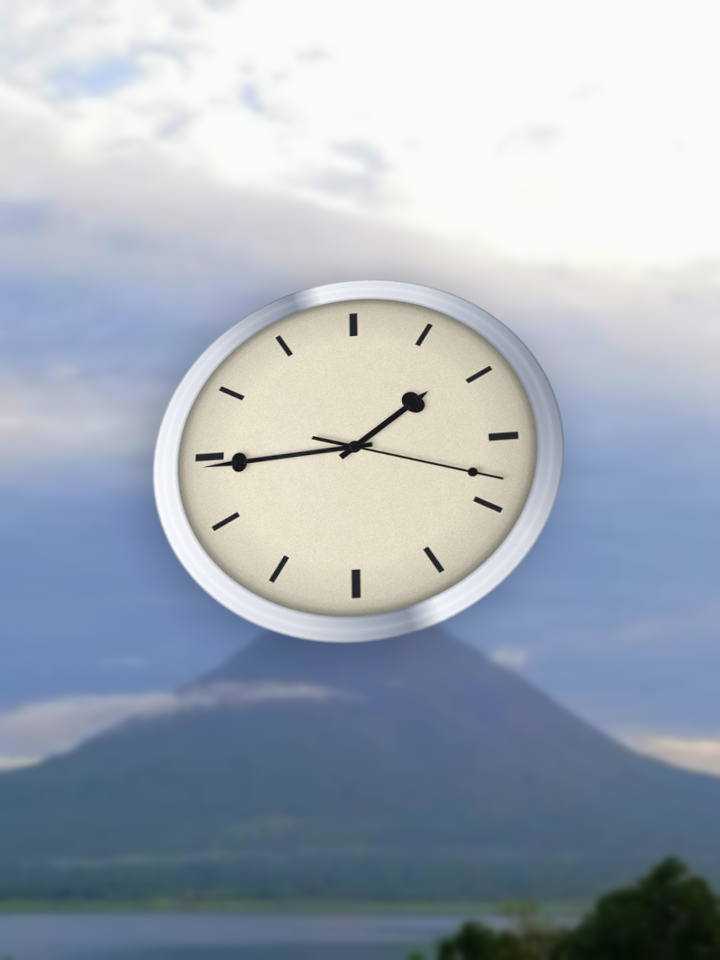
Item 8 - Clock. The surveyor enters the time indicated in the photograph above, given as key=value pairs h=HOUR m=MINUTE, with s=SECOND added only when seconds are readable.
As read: h=1 m=44 s=18
